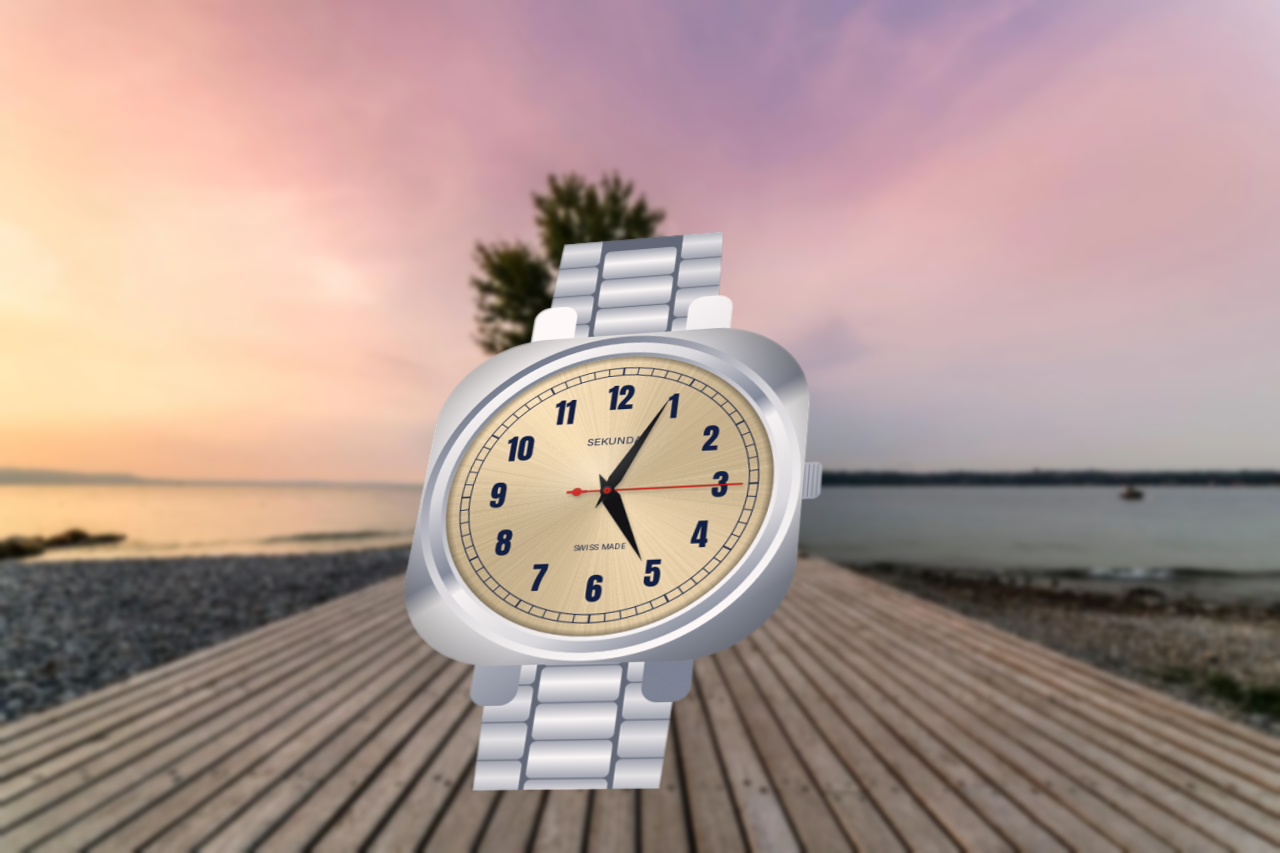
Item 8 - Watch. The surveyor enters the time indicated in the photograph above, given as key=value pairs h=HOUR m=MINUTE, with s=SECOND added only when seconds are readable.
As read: h=5 m=4 s=15
